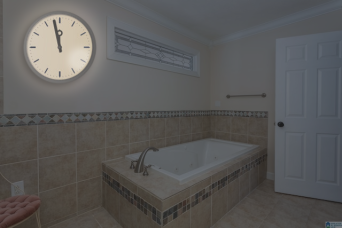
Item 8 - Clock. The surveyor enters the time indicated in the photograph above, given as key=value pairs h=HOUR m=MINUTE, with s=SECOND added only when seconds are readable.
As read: h=11 m=58
